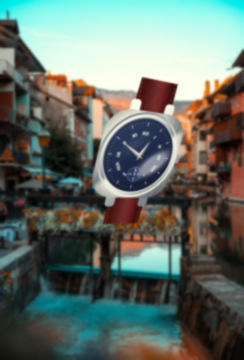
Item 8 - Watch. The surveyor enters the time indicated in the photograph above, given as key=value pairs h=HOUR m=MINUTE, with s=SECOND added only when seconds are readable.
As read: h=12 m=50
